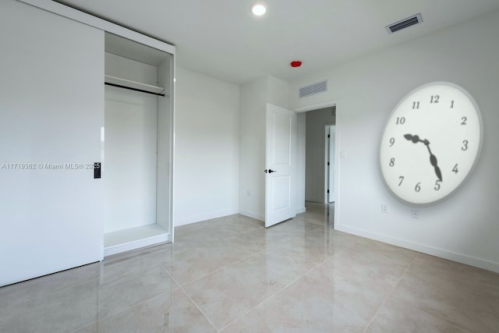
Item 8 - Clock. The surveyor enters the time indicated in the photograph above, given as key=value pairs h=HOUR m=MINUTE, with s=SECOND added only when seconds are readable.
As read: h=9 m=24
